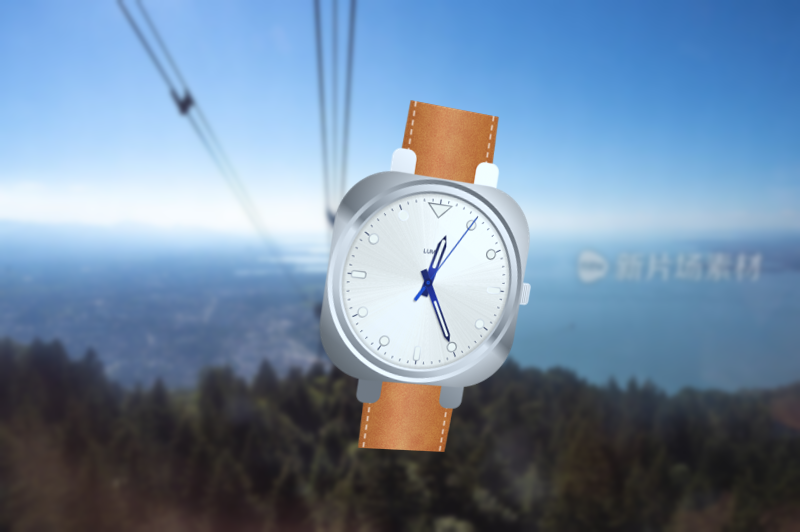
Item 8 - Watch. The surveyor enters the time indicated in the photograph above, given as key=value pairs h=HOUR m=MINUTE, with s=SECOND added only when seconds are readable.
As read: h=12 m=25 s=5
